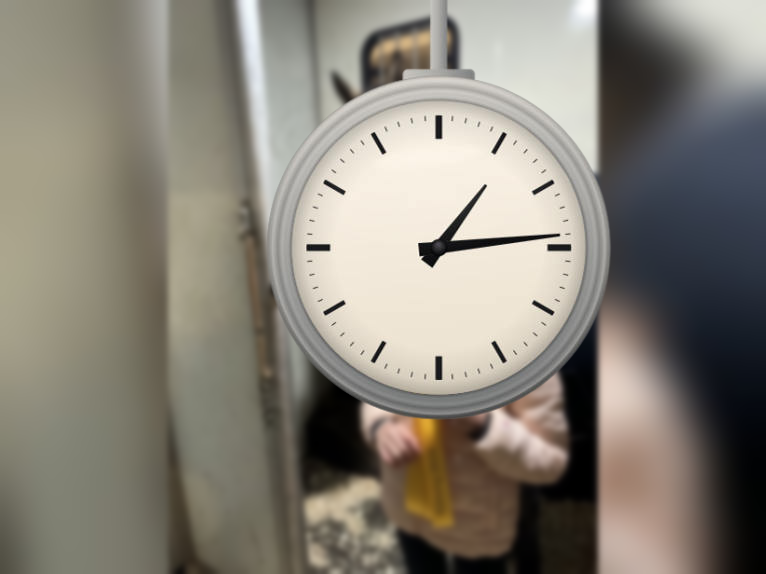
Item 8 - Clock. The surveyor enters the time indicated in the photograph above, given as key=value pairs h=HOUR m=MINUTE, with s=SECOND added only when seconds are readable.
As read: h=1 m=14
